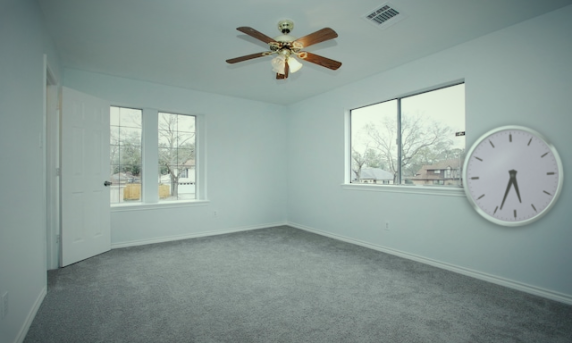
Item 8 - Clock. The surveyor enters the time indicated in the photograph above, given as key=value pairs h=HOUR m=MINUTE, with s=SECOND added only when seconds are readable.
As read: h=5 m=34
